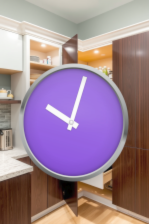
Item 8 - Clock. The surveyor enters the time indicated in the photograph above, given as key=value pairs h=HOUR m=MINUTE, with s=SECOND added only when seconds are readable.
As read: h=10 m=3
